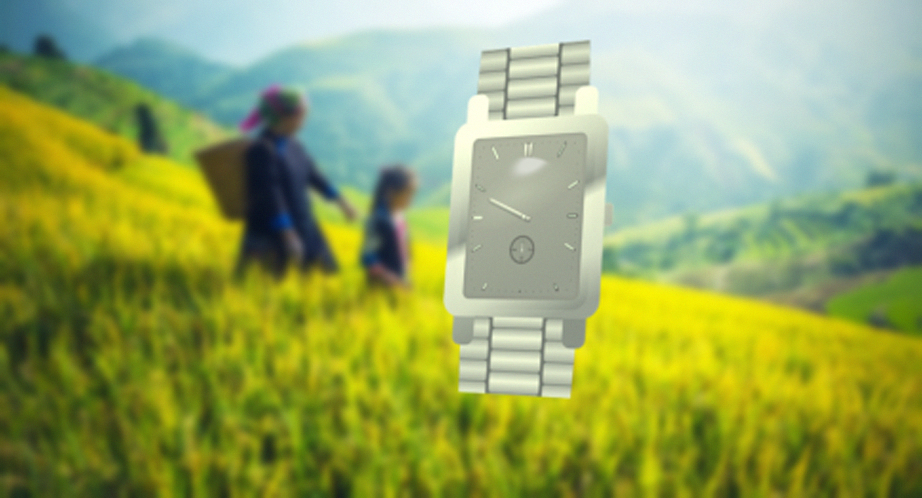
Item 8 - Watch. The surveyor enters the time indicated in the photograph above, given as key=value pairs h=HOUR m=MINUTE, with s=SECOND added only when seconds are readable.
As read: h=9 m=49
